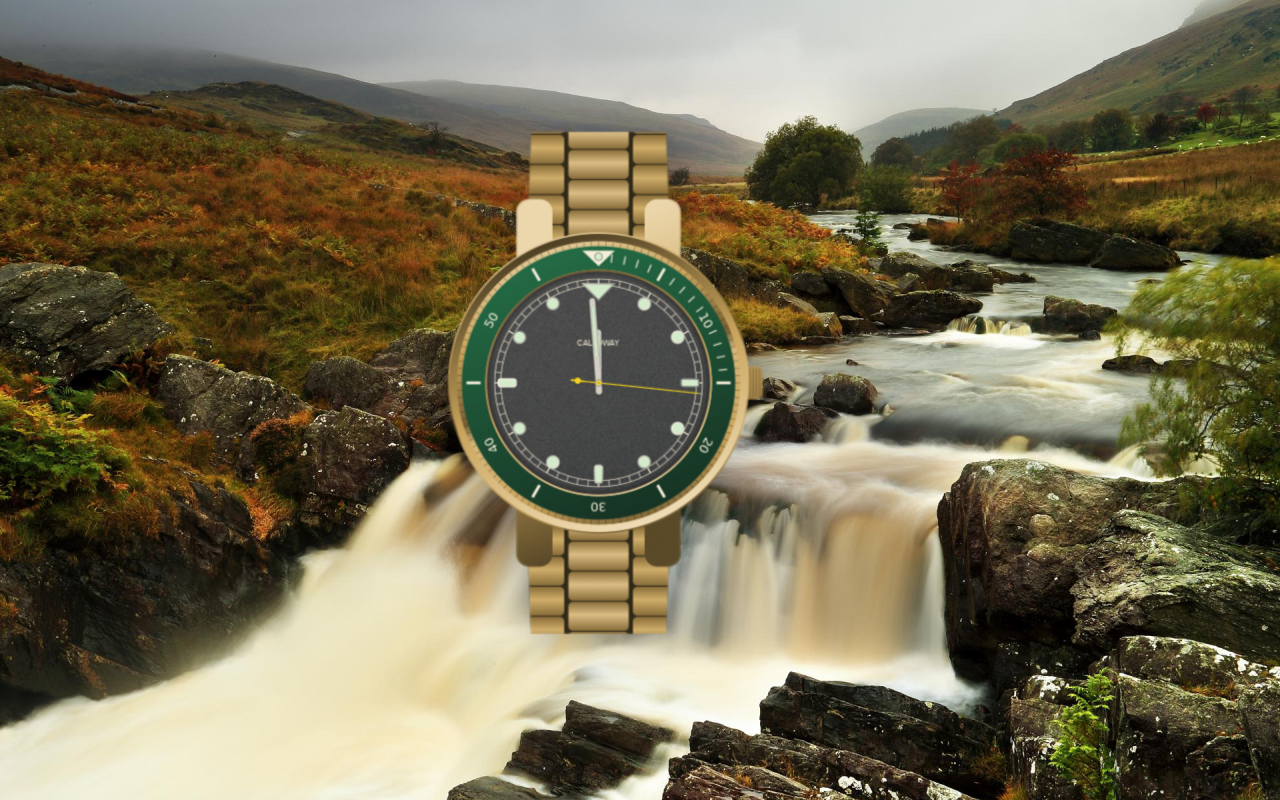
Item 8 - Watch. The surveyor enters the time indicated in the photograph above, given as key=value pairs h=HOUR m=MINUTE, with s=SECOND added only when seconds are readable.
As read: h=11 m=59 s=16
